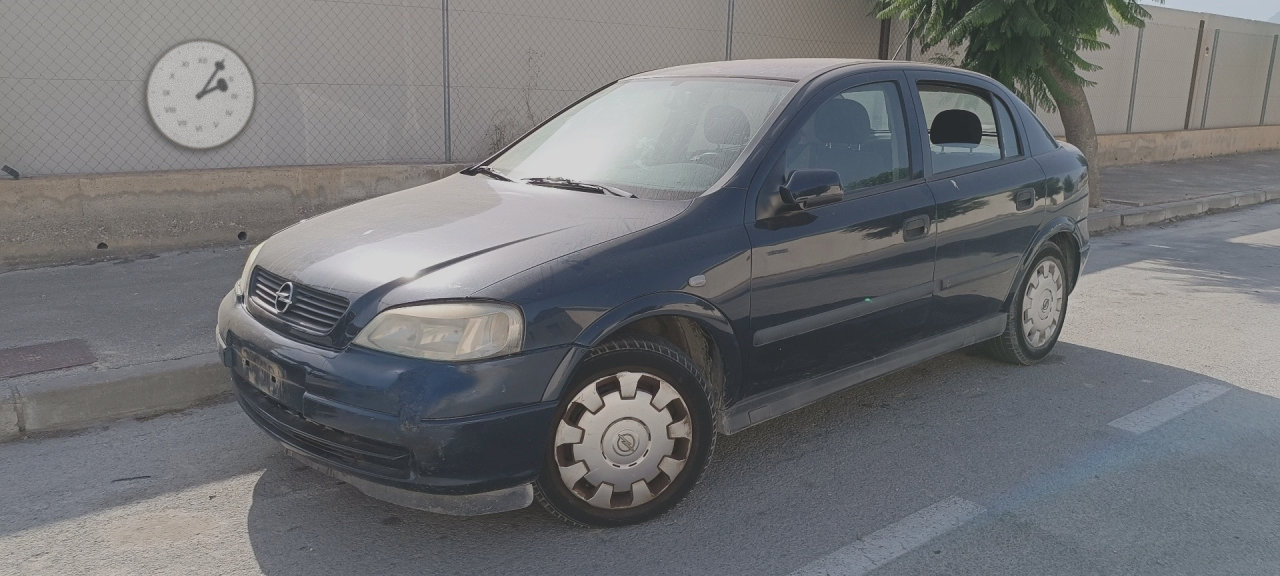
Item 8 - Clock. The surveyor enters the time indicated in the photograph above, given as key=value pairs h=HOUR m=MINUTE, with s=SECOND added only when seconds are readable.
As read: h=2 m=5
